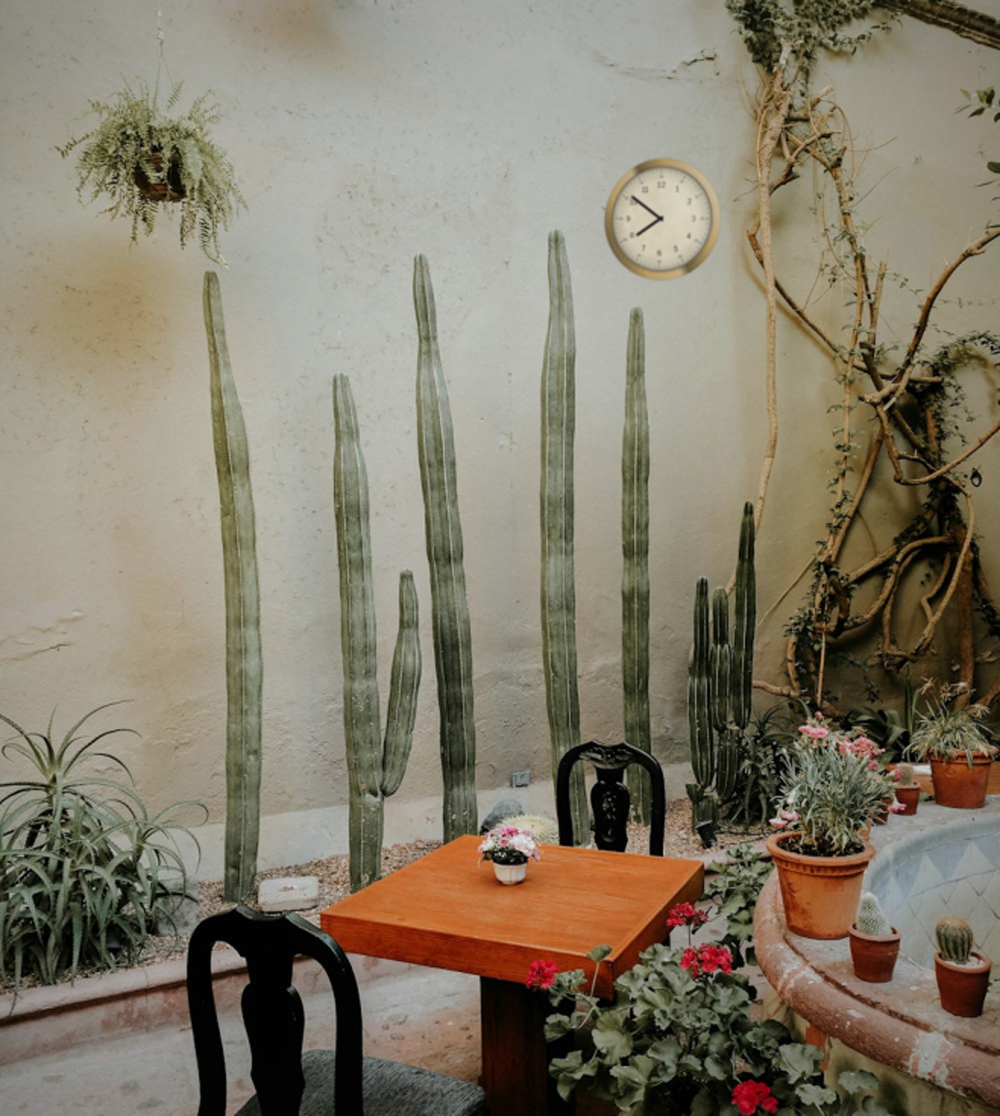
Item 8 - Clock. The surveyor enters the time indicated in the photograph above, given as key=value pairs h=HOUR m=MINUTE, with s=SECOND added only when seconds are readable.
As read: h=7 m=51
